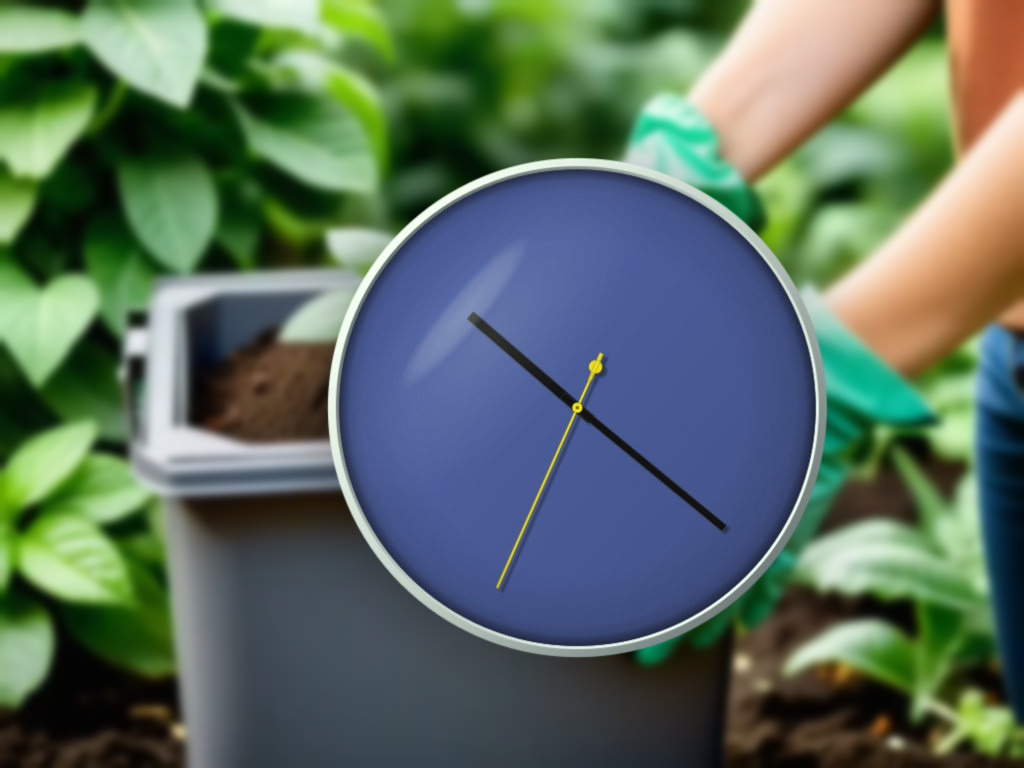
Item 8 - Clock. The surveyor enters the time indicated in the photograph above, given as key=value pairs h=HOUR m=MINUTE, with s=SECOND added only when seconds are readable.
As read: h=10 m=21 s=34
